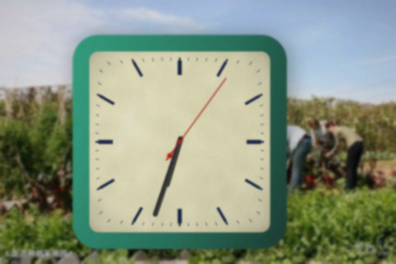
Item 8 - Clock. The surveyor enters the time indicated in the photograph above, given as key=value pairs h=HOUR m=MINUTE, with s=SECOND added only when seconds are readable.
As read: h=6 m=33 s=6
